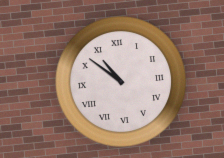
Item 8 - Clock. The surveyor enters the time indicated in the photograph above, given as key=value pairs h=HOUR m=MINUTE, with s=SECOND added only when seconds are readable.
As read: h=10 m=52
